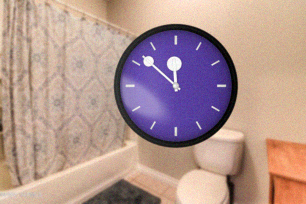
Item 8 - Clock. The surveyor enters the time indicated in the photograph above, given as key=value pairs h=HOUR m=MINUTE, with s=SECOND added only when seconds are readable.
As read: h=11 m=52
